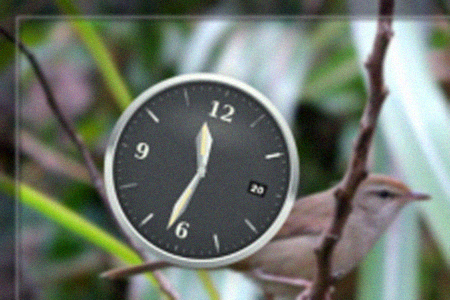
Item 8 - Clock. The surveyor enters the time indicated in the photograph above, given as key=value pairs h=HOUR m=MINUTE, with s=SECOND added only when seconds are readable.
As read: h=11 m=32
